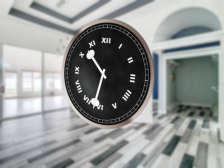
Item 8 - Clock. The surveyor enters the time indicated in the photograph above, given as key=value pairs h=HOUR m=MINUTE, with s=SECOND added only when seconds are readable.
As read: h=10 m=32
